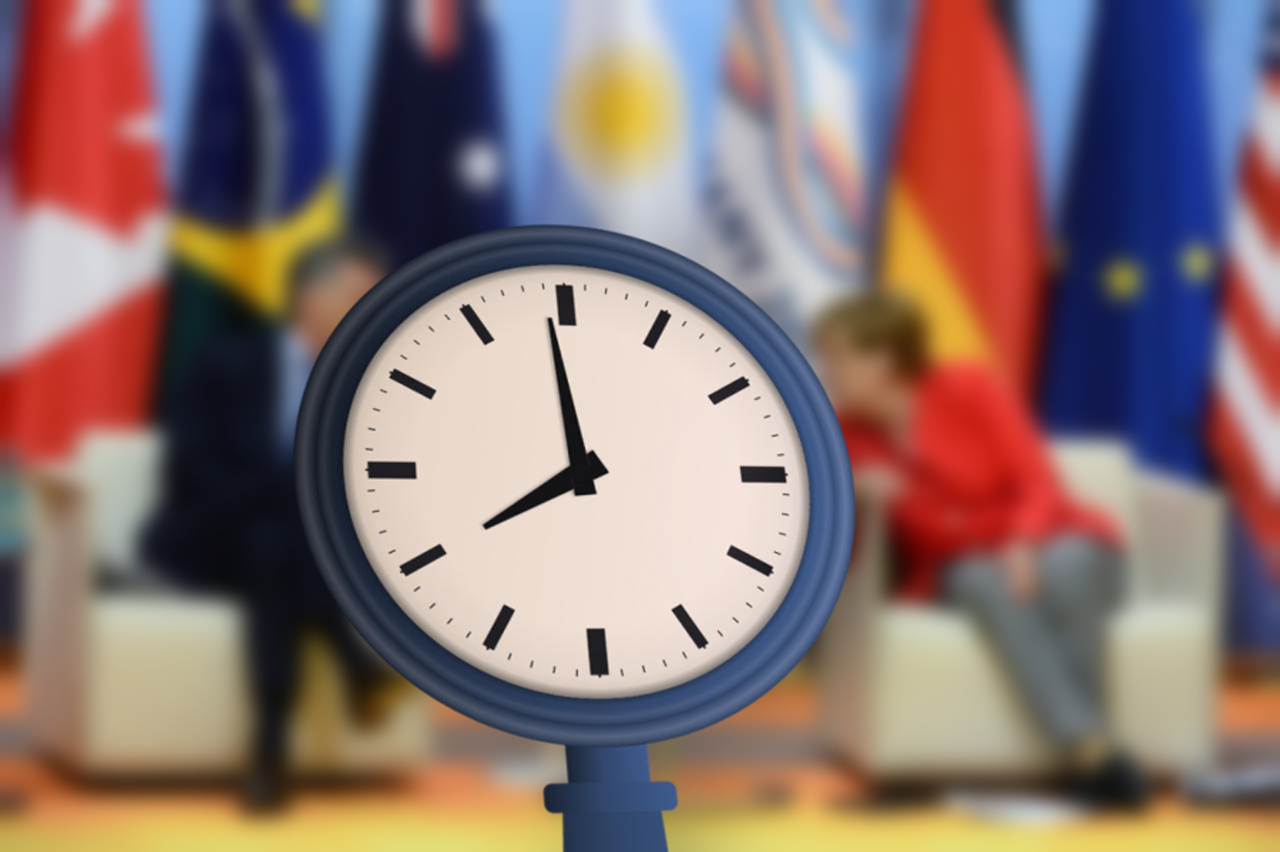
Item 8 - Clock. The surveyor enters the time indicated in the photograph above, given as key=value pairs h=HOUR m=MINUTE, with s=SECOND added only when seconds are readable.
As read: h=7 m=59
